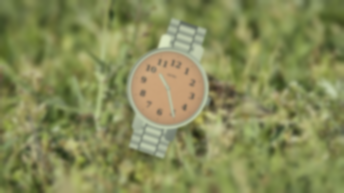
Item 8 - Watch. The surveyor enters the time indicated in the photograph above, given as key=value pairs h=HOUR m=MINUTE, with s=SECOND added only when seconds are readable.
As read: h=10 m=25
